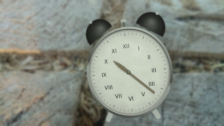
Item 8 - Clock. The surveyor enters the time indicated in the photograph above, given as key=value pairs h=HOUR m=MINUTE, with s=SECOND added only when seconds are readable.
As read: h=10 m=22
